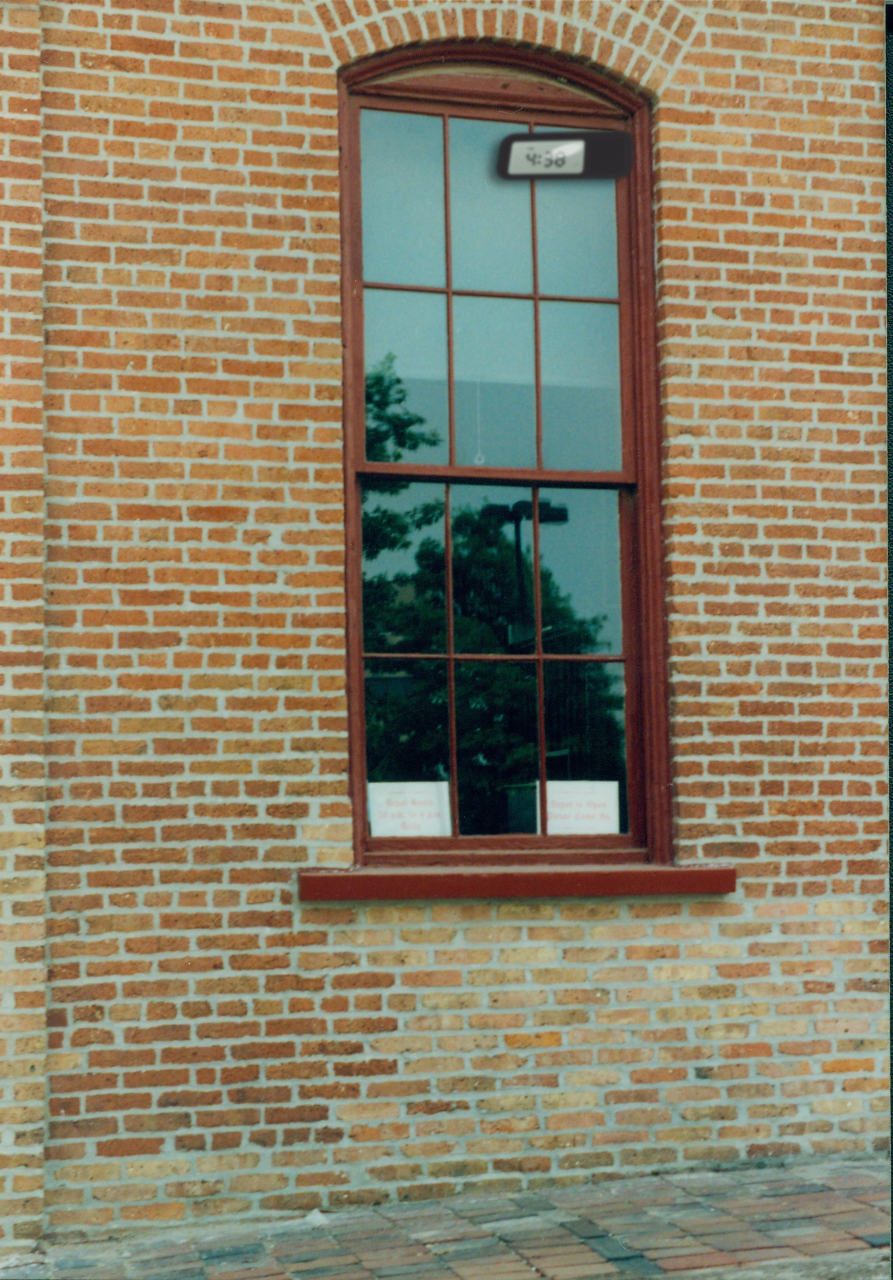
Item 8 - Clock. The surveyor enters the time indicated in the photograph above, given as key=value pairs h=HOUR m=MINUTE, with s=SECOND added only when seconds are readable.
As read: h=4 m=38
